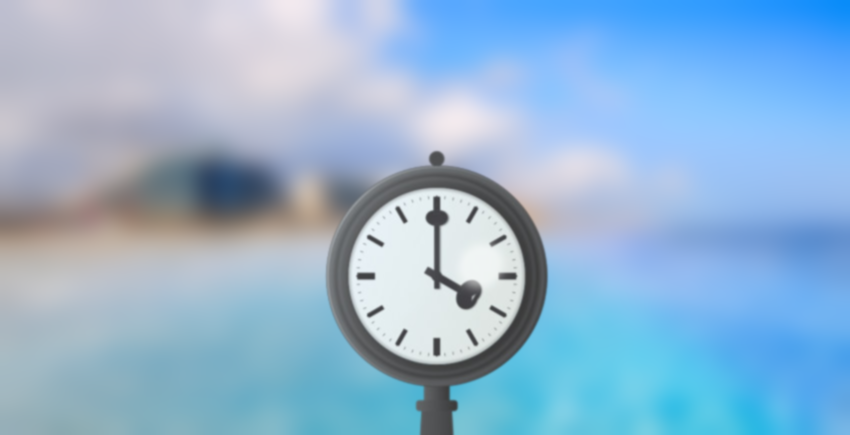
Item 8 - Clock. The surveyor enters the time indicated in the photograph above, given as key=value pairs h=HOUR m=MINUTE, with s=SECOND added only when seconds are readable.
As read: h=4 m=0
